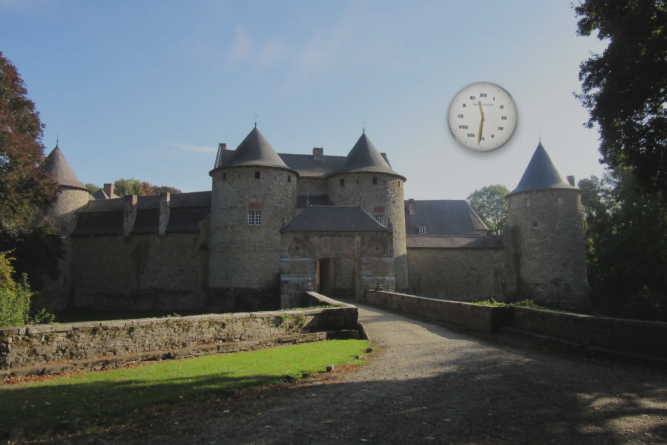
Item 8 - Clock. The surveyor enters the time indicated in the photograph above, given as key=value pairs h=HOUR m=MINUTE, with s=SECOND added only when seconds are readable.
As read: h=11 m=31
